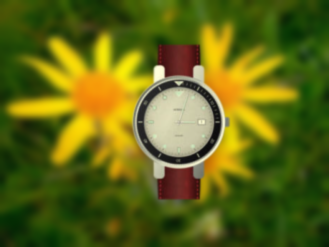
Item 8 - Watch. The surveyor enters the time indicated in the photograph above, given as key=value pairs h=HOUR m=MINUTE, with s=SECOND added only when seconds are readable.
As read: h=3 m=3
